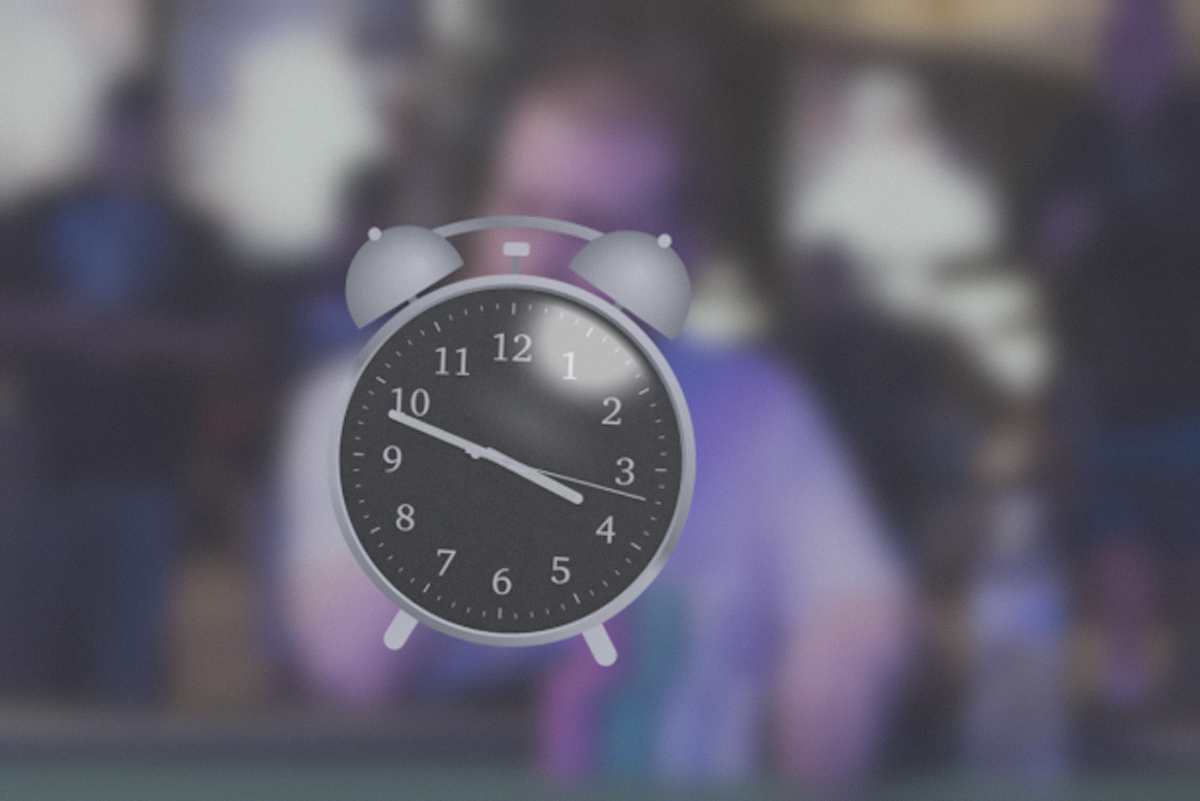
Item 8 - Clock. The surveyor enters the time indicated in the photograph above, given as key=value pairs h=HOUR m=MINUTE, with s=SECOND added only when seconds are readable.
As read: h=3 m=48 s=17
